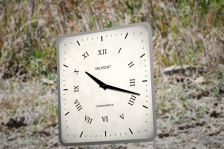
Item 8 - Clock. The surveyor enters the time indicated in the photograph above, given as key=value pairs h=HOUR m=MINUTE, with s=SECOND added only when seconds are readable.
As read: h=10 m=18
